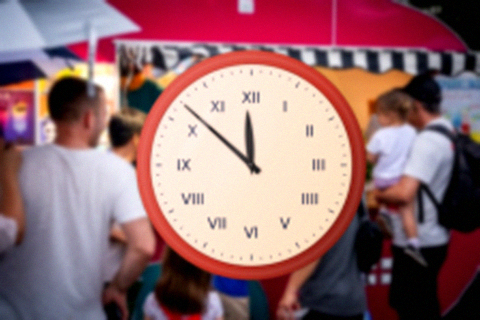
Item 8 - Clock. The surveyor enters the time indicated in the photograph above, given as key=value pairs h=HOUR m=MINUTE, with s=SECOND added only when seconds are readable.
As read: h=11 m=52
